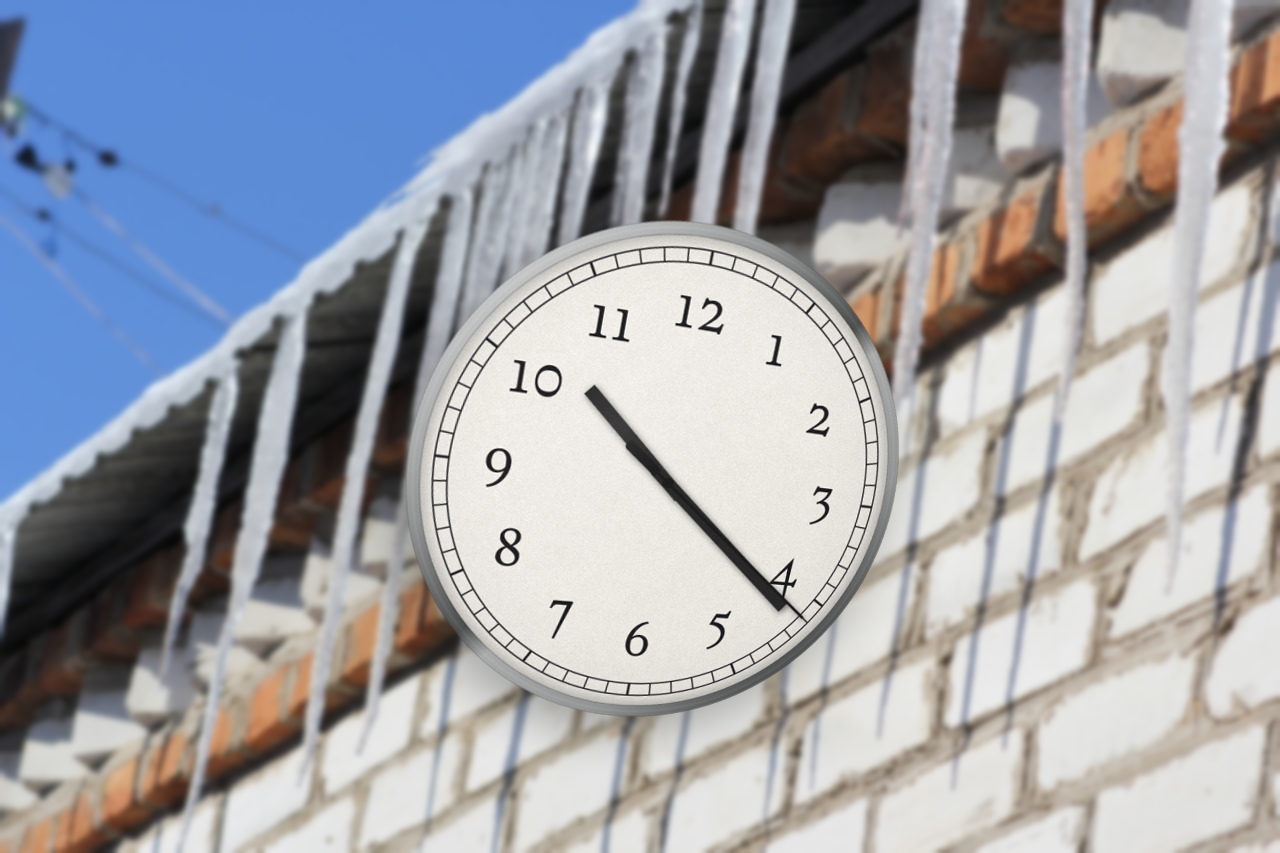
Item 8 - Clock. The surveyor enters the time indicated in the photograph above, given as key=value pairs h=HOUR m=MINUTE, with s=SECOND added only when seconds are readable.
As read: h=10 m=21 s=21
